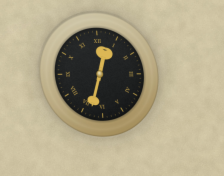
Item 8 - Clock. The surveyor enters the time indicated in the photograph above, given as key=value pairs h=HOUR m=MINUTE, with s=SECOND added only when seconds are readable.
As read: h=12 m=33
